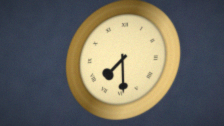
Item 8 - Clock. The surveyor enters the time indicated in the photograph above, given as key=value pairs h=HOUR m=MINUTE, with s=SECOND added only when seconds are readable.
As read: h=7 m=29
